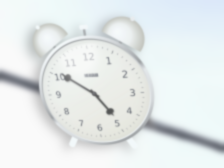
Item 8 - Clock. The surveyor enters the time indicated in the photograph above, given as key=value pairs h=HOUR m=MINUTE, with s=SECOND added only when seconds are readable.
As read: h=4 m=51
